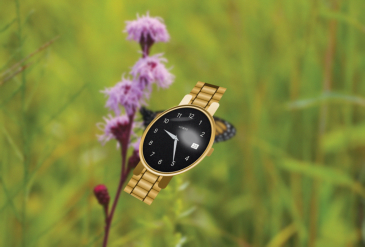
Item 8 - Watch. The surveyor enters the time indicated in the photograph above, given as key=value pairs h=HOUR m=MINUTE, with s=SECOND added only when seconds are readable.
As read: h=9 m=25
